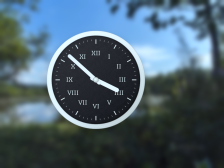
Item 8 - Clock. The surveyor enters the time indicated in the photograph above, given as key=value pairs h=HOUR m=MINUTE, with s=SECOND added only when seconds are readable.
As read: h=3 m=52
